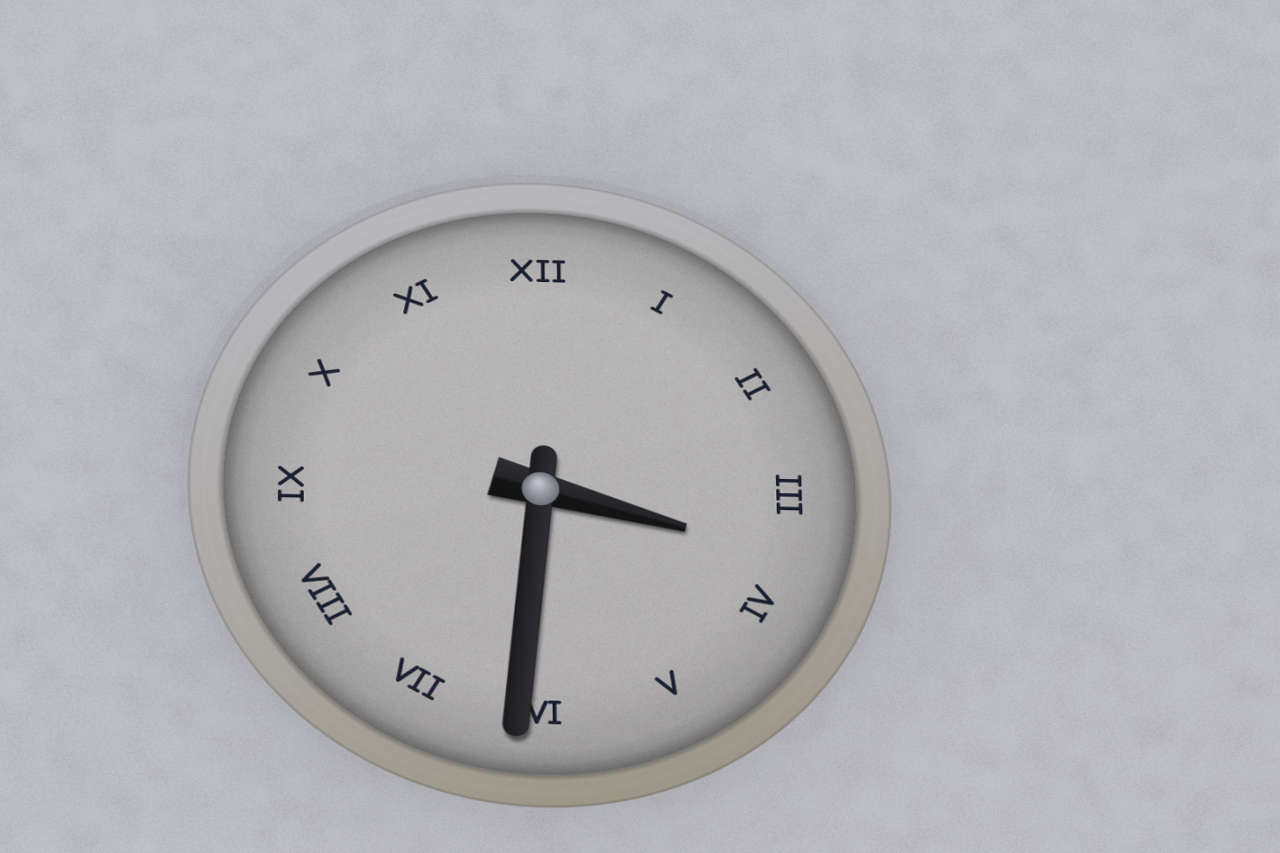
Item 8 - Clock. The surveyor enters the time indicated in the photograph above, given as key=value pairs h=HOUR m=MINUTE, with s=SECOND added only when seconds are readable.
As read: h=3 m=31
